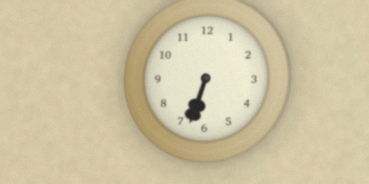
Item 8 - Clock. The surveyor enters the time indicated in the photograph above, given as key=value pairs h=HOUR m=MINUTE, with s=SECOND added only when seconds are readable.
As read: h=6 m=33
